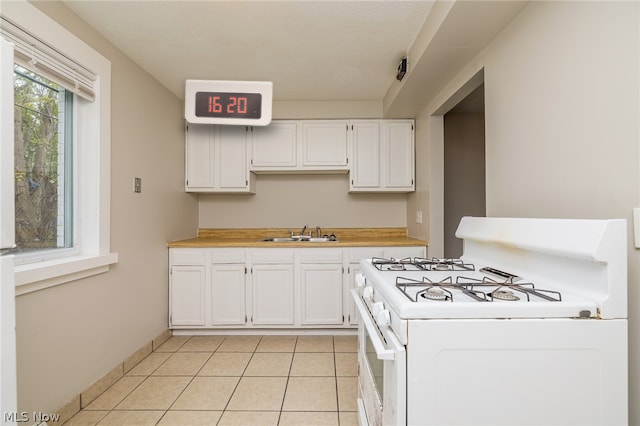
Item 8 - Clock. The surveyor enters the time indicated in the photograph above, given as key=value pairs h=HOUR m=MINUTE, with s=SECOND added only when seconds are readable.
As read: h=16 m=20
